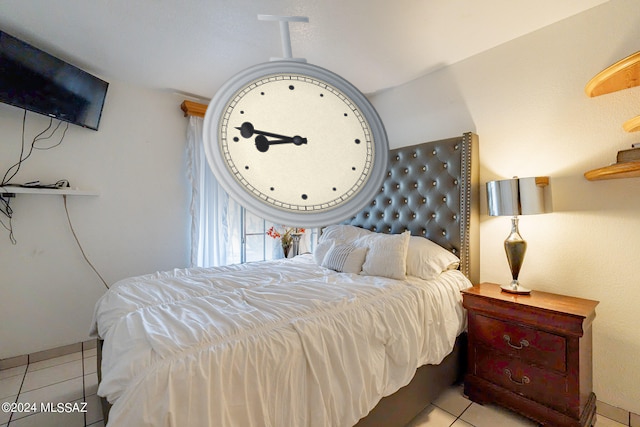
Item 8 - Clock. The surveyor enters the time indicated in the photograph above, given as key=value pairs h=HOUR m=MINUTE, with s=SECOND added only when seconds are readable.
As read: h=8 m=47
